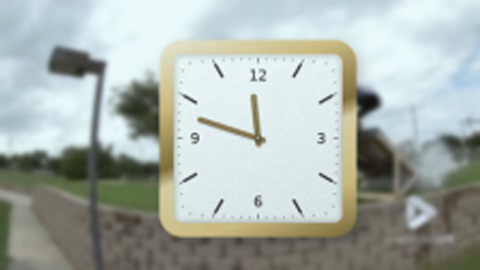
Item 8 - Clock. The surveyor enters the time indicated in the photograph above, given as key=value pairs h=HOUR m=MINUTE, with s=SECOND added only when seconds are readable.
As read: h=11 m=48
